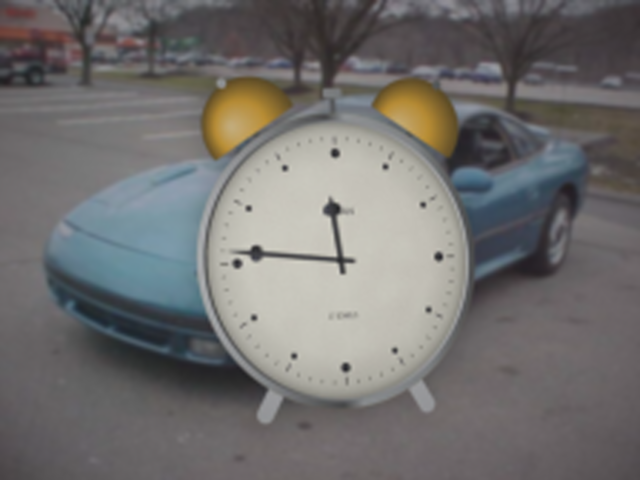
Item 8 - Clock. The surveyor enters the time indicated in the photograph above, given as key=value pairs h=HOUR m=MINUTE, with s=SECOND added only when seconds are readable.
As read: h=11 m=46
